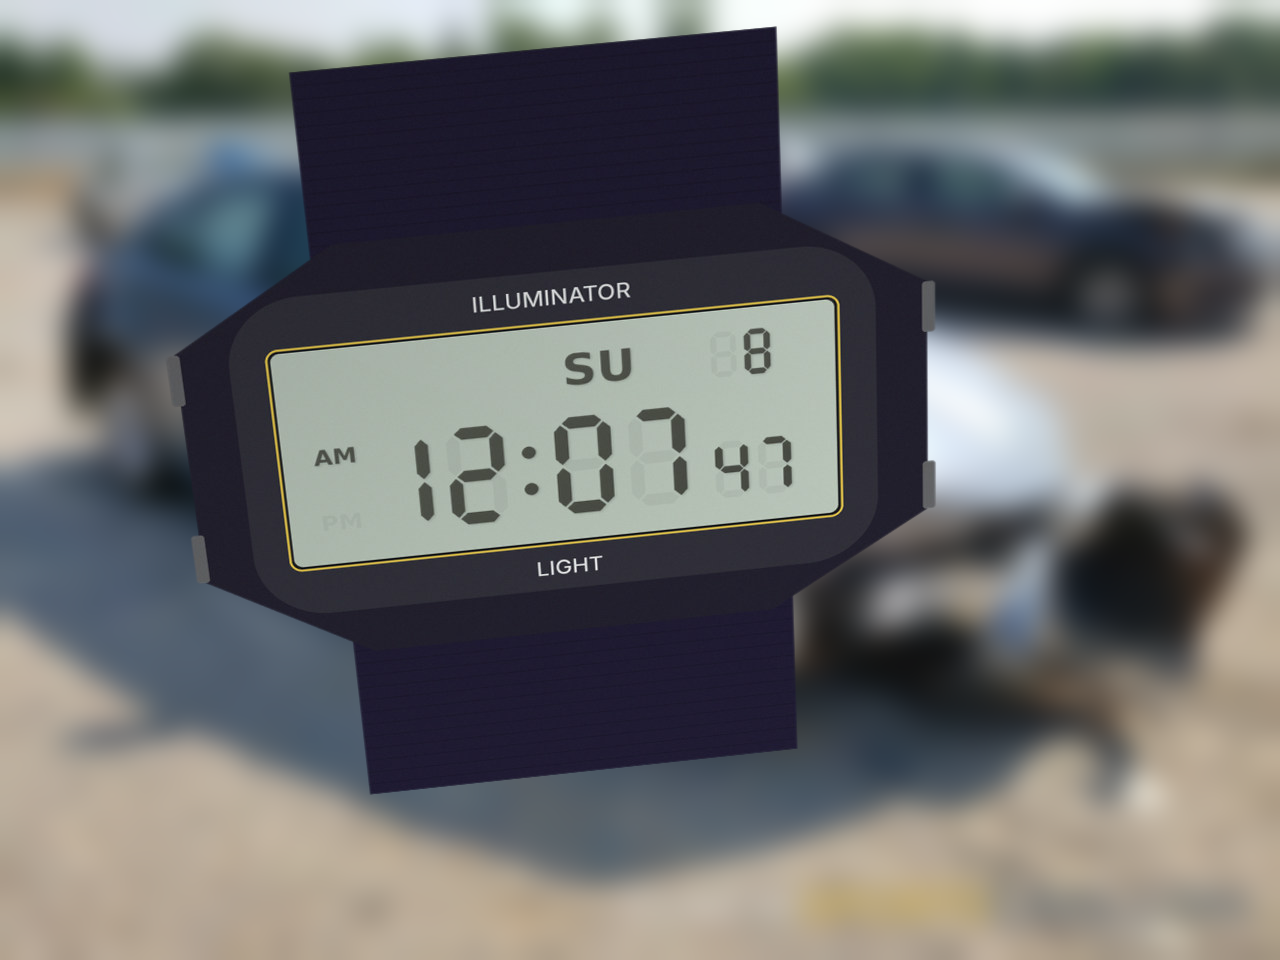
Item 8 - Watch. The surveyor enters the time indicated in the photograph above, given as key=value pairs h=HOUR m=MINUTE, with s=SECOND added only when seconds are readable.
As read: h=12 m=7 s=47
